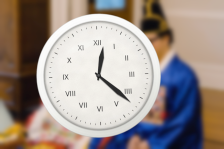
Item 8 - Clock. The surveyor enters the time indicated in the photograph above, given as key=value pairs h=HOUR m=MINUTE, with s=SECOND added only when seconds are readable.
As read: h=12 m=22
